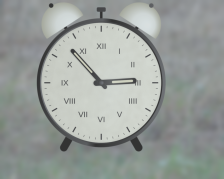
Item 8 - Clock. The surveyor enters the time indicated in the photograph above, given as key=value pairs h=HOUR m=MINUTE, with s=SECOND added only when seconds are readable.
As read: h=2 m=53
